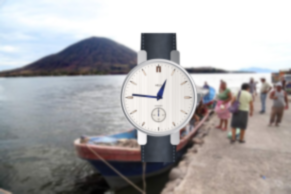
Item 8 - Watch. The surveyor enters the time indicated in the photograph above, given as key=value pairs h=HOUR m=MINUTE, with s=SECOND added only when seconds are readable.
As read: h=12 m=46
